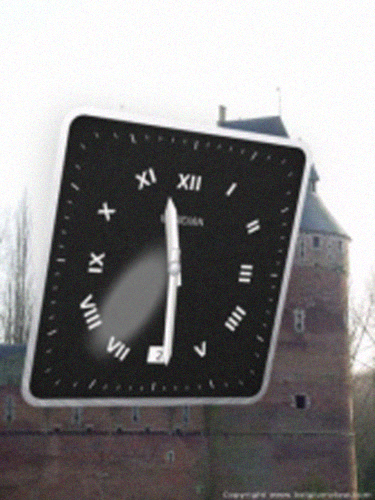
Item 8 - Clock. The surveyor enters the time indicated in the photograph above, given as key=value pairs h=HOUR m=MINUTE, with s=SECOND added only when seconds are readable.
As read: h=11 m=29
